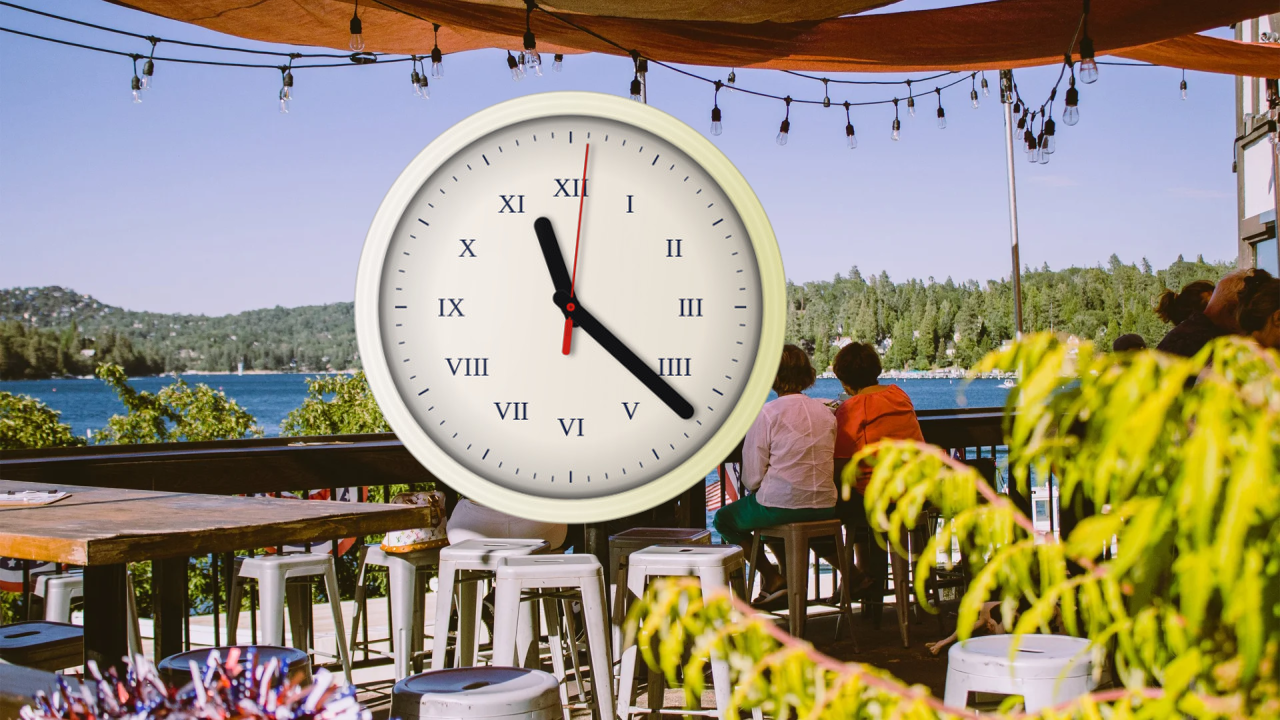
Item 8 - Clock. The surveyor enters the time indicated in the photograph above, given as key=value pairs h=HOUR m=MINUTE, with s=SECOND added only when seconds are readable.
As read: h=11 m=22 s=1
